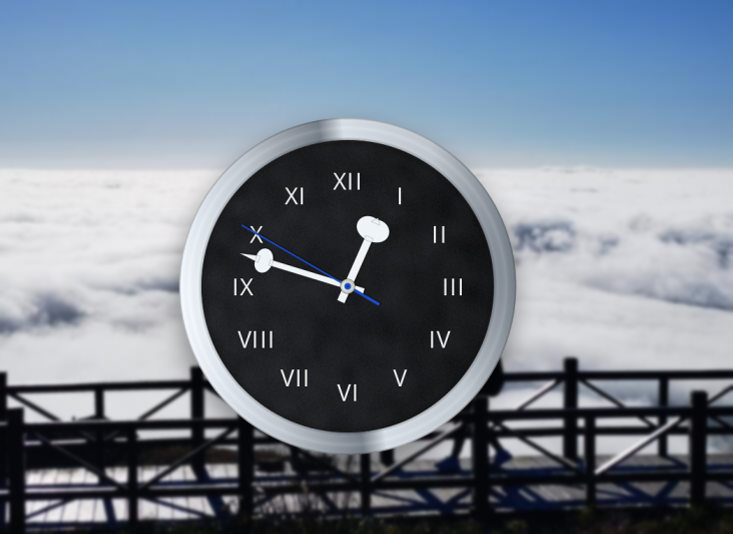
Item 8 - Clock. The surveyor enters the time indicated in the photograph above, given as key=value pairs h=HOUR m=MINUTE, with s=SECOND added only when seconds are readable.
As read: h=12 m=47 s=50
